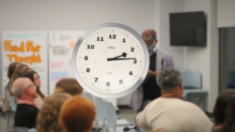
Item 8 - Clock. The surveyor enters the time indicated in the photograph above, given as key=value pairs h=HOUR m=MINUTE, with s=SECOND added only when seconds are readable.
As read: h=2 m=14
